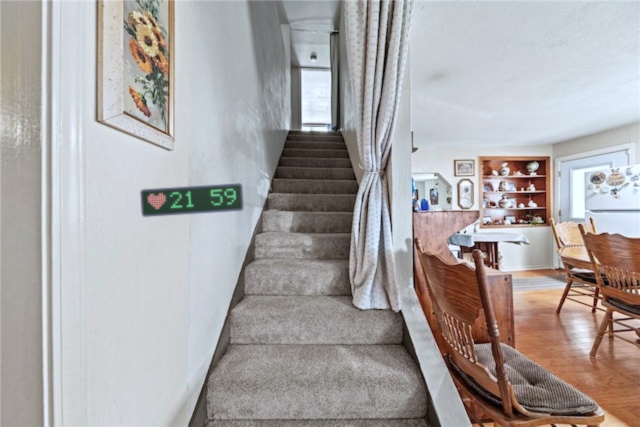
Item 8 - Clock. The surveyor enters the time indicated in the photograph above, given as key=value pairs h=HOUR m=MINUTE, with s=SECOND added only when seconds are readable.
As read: h=21 m=59
